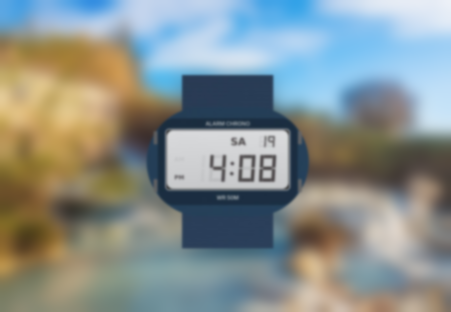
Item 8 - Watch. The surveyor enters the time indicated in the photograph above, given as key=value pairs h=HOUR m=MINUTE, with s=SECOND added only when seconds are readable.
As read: h=4 m=8
